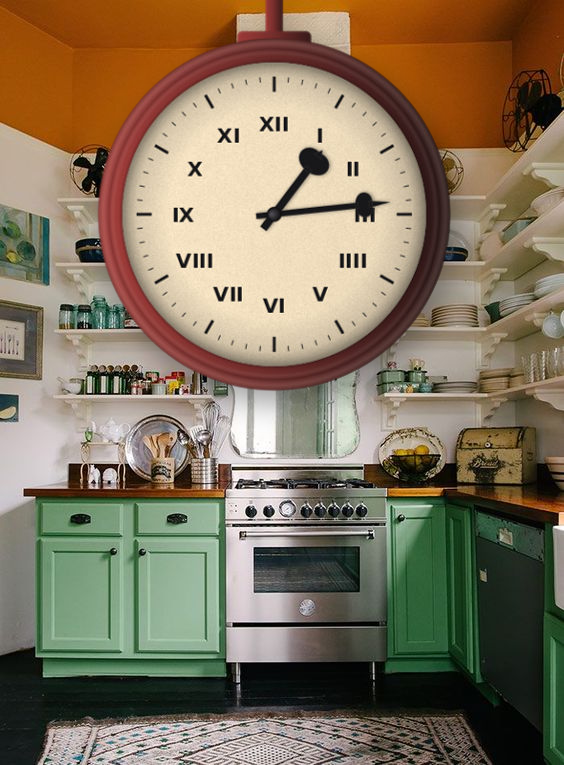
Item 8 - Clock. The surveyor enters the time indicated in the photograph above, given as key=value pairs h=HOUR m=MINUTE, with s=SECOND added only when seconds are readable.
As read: h=1 m=14
